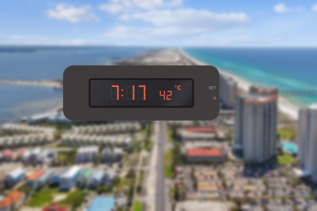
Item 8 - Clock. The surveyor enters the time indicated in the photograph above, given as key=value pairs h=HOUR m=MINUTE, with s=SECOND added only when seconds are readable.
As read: h=7 m=17
